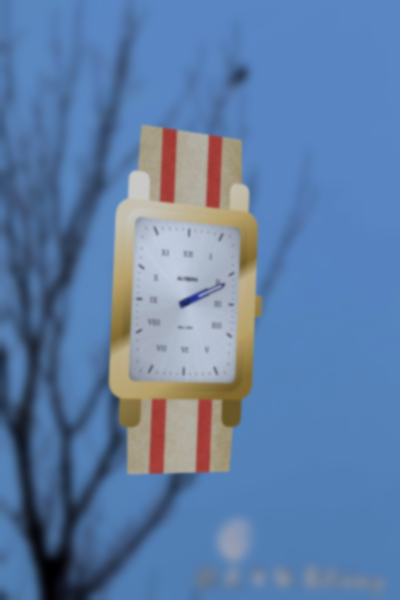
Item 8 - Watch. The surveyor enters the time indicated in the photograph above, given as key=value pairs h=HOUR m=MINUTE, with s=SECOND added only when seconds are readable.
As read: h=2 m=11
